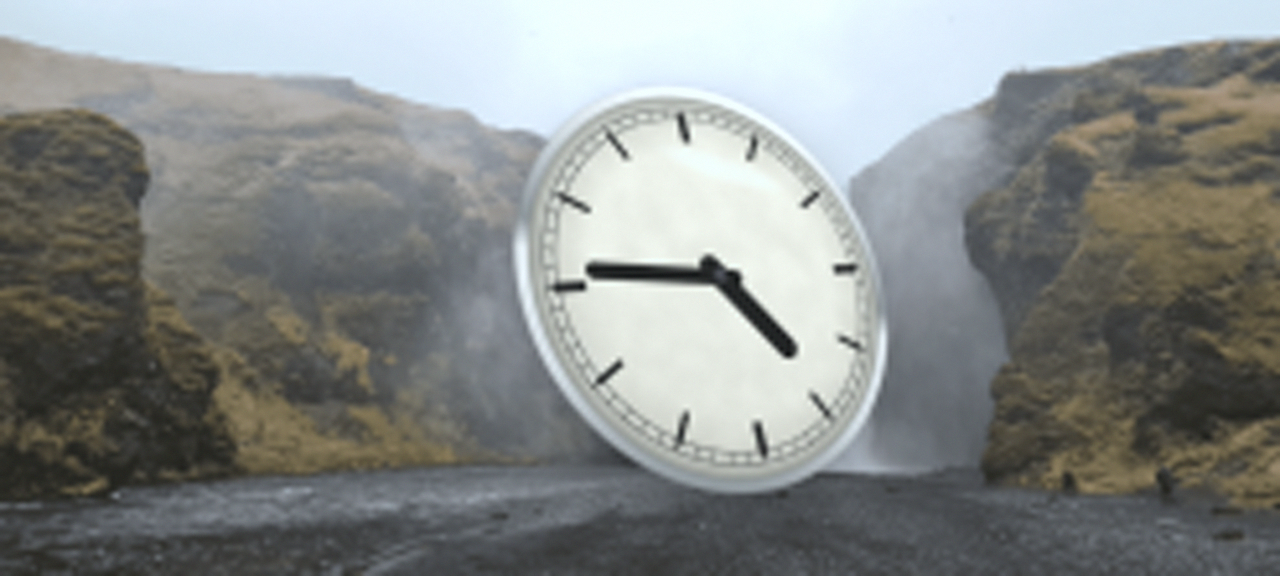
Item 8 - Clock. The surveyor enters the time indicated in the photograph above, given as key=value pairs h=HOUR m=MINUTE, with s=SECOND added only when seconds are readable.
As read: h=4 m=46
